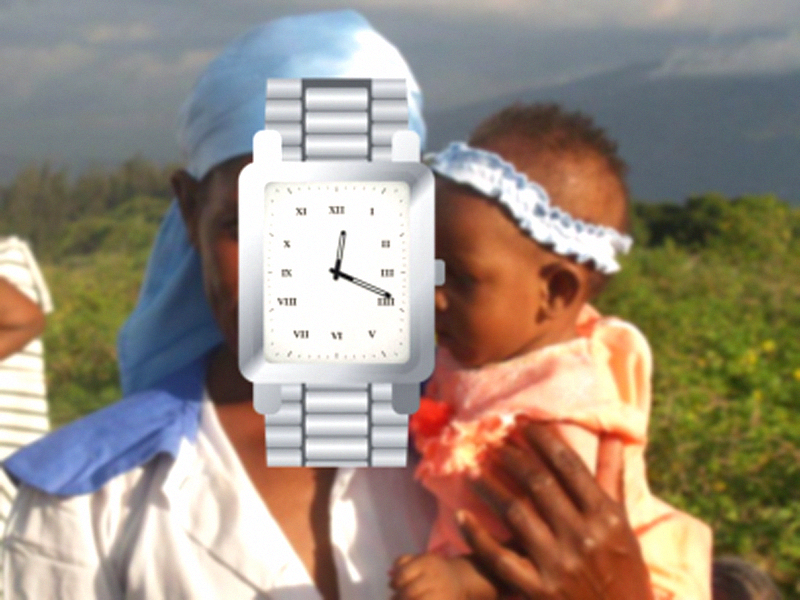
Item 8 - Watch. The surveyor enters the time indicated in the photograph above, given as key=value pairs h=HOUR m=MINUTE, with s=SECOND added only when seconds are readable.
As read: h=12 m=19
